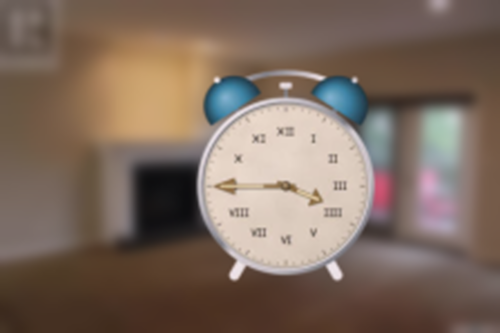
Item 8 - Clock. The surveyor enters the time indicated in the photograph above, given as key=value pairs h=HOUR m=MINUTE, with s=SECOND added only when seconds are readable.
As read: h=3 m=45
